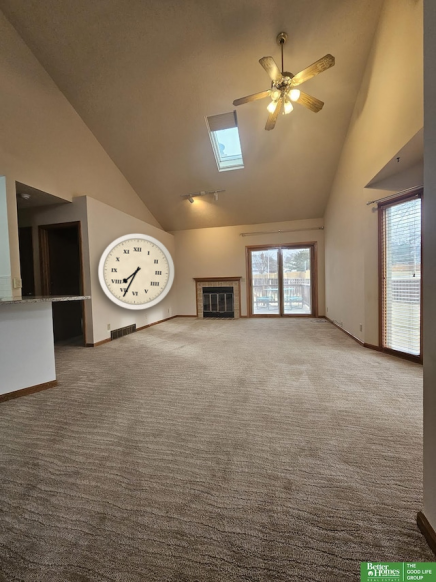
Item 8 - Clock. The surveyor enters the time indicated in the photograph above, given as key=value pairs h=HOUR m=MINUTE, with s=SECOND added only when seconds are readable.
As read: h=7 m=34
